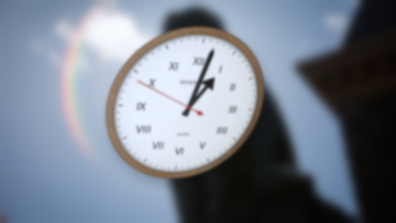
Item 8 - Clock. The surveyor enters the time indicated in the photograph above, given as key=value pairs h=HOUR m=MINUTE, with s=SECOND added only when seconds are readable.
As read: h=1 m=1 s=49
